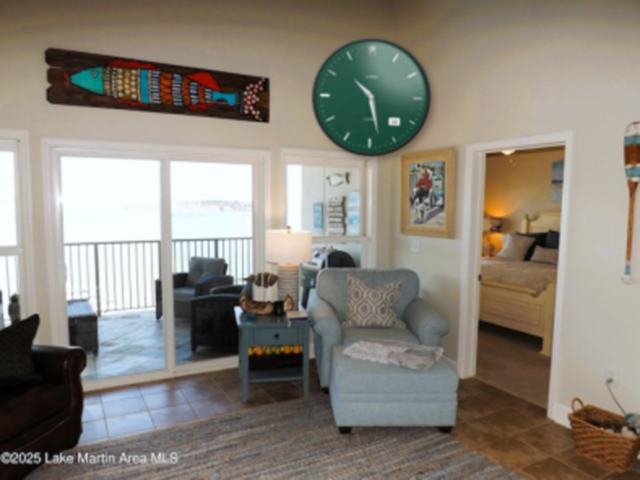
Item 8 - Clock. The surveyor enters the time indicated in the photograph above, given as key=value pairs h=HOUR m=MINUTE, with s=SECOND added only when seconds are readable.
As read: h=10 m=28
